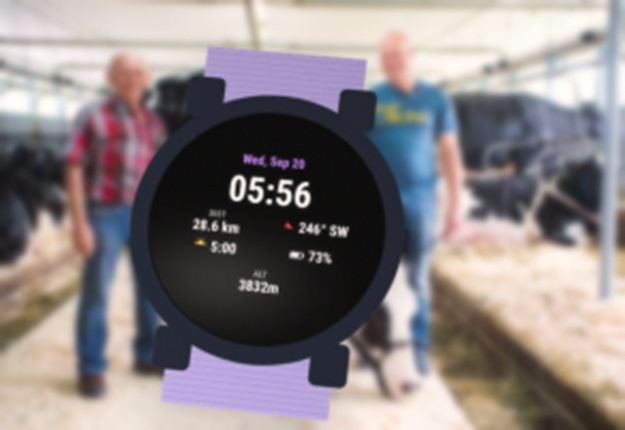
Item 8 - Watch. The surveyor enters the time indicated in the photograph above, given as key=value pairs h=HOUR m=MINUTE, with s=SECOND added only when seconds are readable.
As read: h=5 m=56
